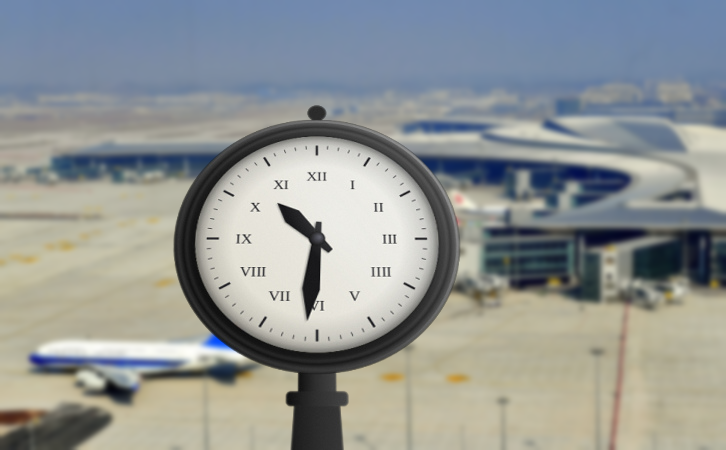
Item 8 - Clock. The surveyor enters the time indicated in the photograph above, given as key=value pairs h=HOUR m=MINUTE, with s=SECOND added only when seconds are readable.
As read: h=10 m=31
